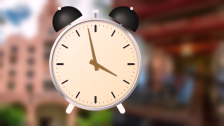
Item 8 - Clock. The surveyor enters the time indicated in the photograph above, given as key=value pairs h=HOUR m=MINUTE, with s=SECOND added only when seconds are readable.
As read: h=3 m=58
